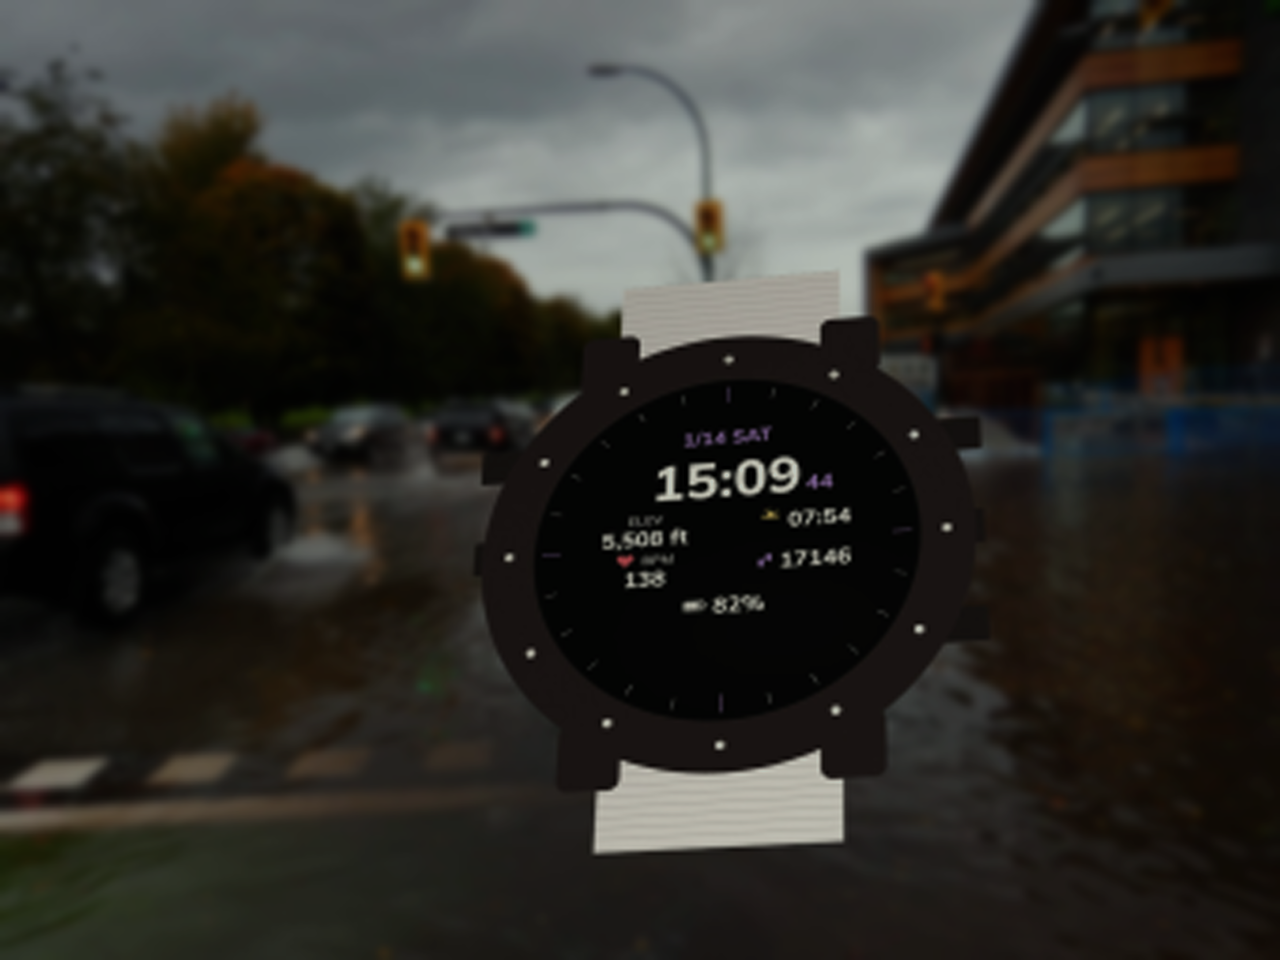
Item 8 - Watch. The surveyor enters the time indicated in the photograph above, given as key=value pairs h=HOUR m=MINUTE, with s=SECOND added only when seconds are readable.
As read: h=15 m=9
